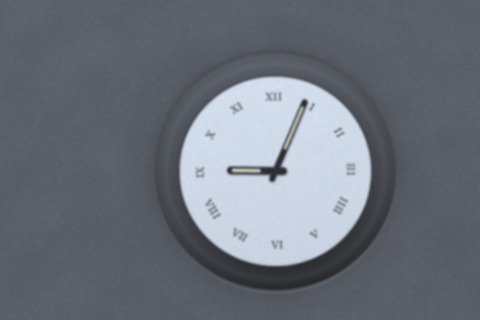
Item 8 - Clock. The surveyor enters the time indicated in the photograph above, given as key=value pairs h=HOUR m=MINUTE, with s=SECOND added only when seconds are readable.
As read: h=9 m=4
